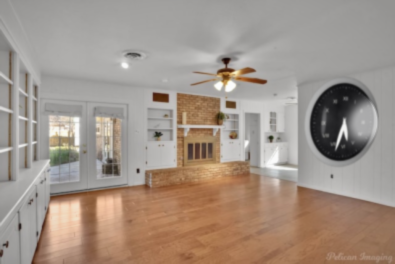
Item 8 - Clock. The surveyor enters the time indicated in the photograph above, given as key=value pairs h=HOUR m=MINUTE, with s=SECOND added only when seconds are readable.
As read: h=5 m=33
